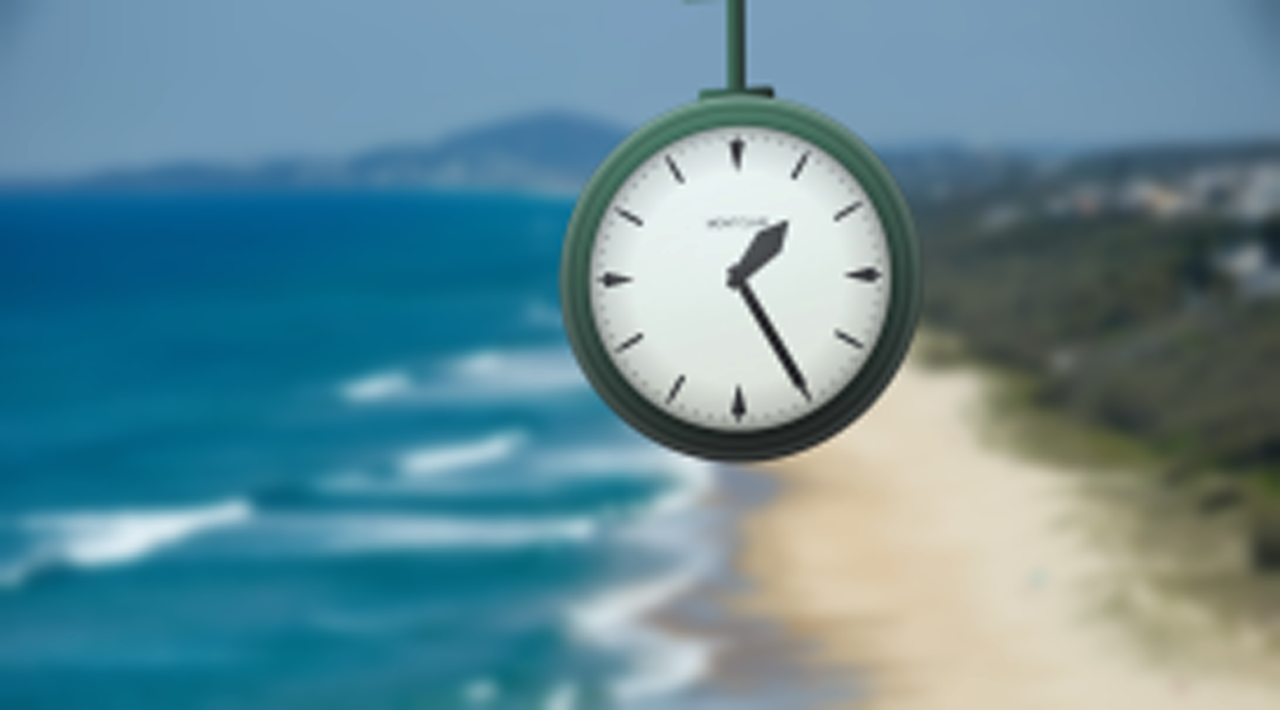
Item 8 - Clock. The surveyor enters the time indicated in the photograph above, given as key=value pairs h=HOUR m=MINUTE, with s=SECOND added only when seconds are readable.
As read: h=1 m=25
